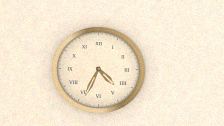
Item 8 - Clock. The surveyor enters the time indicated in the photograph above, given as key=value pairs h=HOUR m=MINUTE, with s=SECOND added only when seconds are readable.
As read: h=4 m=34
